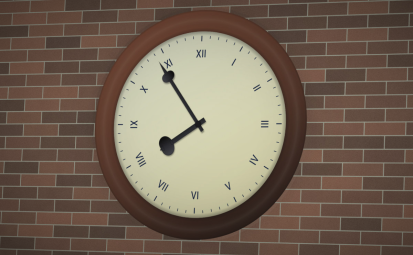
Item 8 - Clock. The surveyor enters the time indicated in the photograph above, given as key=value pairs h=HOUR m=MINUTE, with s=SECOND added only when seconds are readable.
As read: h=7 m=54
